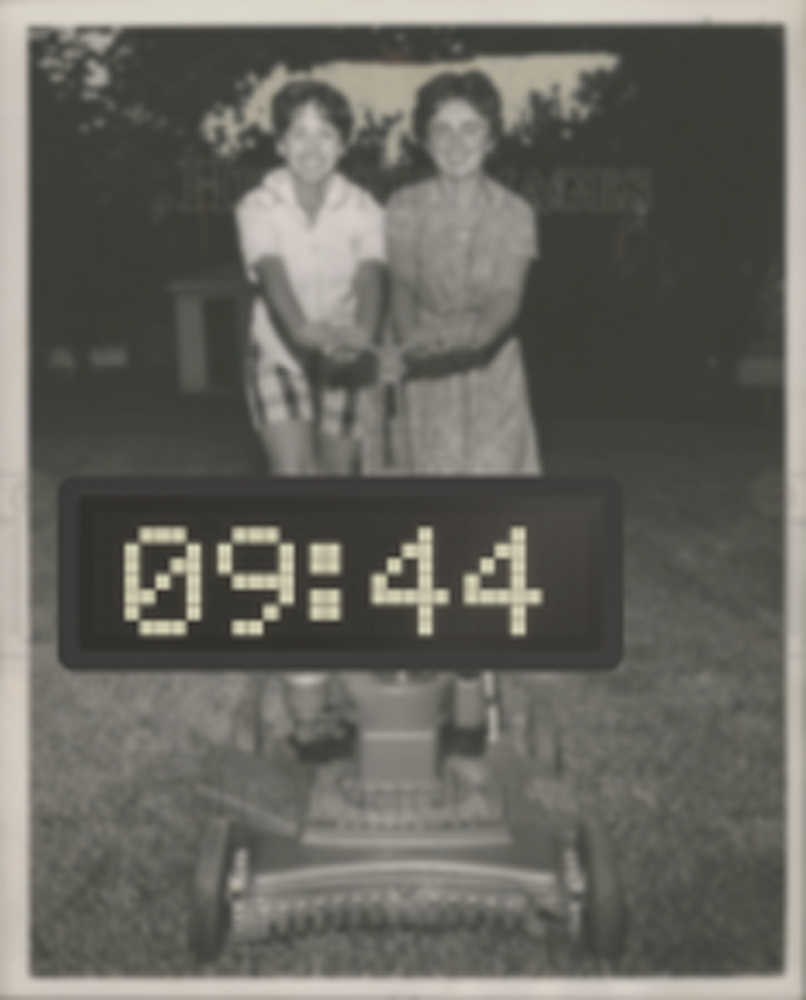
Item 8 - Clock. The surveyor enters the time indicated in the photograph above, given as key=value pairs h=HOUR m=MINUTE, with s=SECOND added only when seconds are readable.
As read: h=9 m=44
